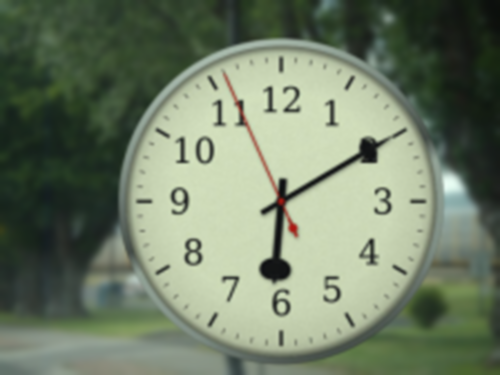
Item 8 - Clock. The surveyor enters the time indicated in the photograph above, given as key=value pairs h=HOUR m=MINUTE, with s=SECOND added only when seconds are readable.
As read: h=6 m=9 s=56
